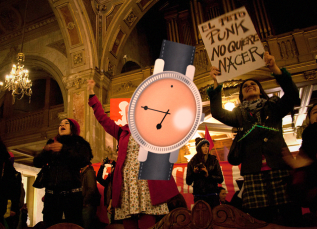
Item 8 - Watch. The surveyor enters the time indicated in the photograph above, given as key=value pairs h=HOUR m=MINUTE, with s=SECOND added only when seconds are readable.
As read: h=6 m=46
